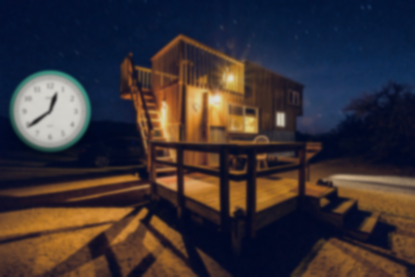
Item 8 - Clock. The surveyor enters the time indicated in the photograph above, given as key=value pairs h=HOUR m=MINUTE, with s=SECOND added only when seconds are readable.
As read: h=12 m=39
